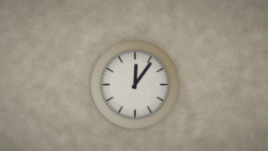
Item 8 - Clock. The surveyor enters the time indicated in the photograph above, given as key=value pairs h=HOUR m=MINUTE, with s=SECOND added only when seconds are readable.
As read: h=12 m=6
